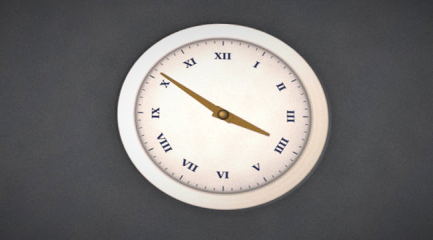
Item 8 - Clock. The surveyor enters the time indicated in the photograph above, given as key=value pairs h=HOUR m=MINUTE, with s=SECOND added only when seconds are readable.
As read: h=3 m=51
